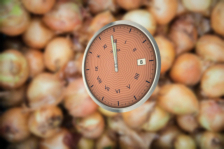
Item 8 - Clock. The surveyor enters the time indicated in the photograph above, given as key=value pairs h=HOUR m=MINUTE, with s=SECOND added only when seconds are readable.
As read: h=11 m=59
